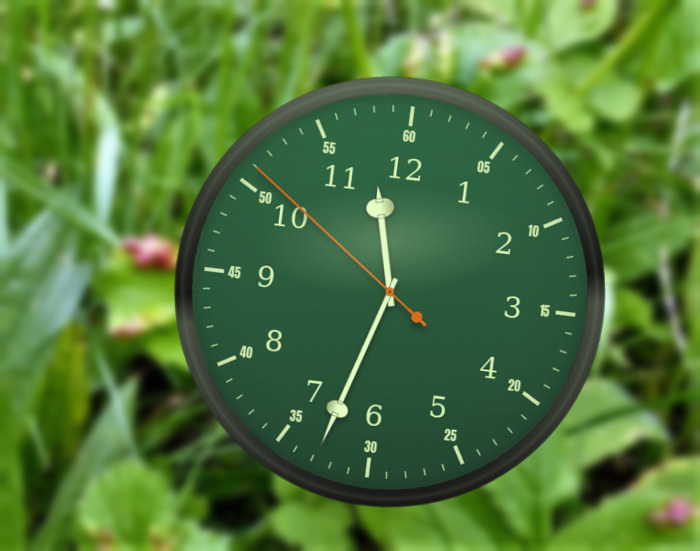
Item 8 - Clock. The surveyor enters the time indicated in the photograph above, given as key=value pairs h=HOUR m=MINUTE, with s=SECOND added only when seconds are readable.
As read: h=11 m=32 s=51
